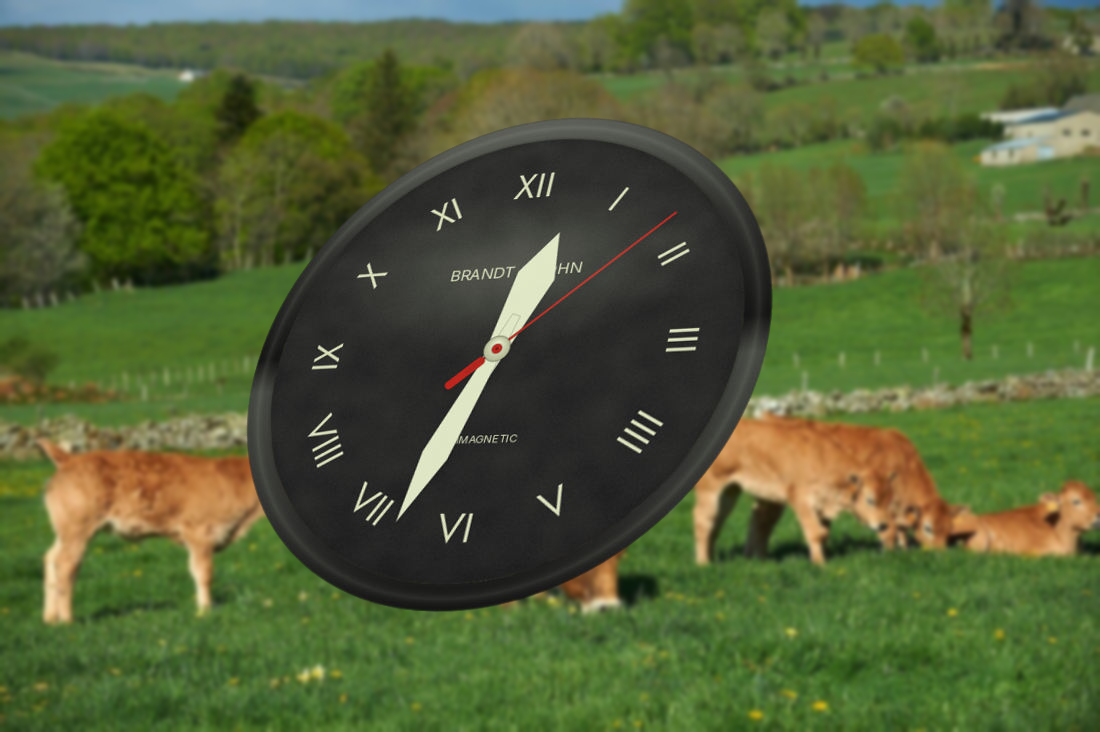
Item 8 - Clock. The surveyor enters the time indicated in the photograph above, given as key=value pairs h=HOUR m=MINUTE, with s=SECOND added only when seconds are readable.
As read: h=12 m=33 s=8
